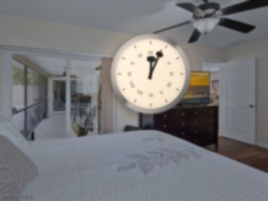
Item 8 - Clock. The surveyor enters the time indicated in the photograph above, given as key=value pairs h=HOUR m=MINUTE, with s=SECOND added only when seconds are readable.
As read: h=12 m=4
